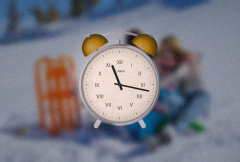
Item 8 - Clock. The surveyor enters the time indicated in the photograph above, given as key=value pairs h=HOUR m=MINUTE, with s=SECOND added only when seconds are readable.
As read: h=11 m=17
